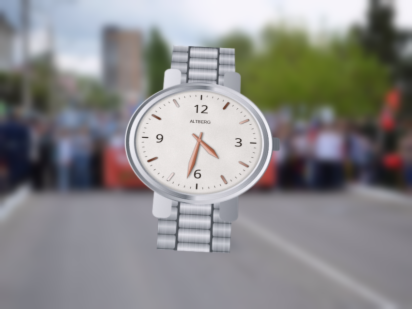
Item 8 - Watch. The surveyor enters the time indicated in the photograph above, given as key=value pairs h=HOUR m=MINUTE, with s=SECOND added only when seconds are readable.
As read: h=4 m=32
